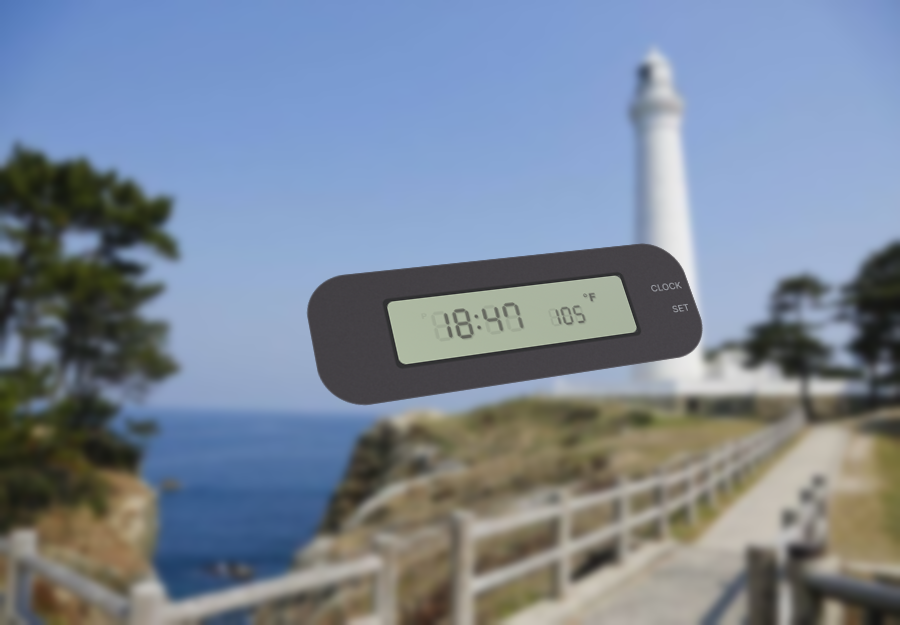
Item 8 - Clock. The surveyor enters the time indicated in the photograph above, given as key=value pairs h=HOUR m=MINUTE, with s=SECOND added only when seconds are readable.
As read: h=18 m=47
